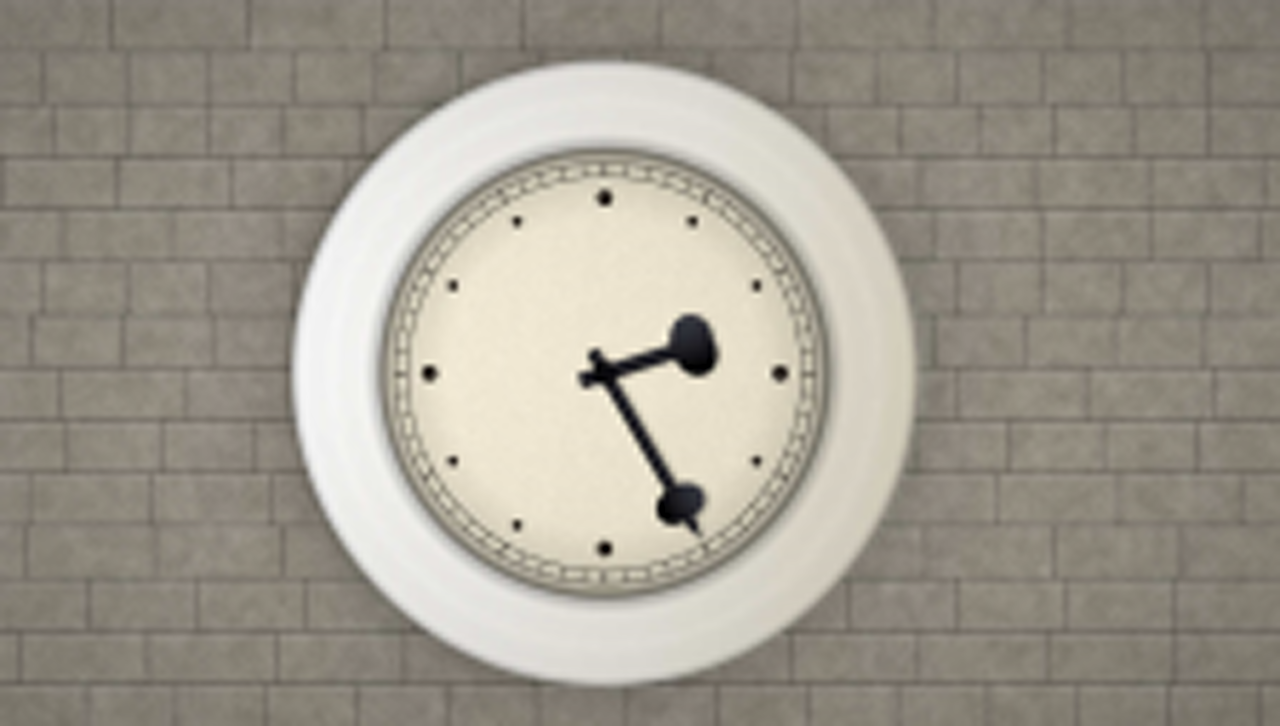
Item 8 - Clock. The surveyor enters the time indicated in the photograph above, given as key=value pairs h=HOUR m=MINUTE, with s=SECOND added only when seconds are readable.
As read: h=2 m=25
